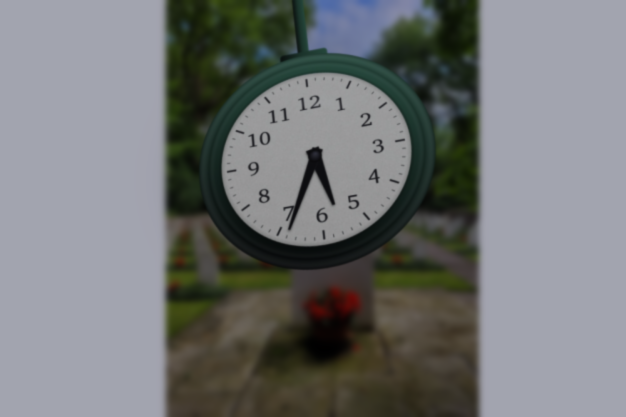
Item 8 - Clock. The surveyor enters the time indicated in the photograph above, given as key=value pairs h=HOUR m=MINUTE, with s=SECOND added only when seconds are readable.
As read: h=5 m=34
